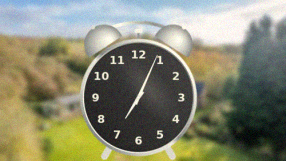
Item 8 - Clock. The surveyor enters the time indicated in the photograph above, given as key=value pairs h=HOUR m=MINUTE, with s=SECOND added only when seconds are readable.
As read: h=7 m=4
